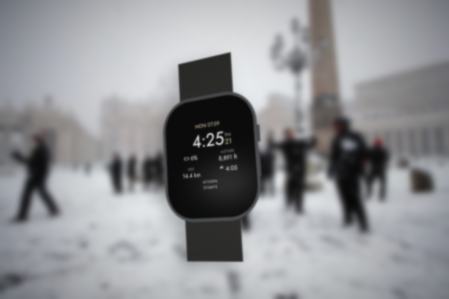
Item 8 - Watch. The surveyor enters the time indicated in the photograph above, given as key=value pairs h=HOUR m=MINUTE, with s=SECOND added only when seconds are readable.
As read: h=4 m=25
